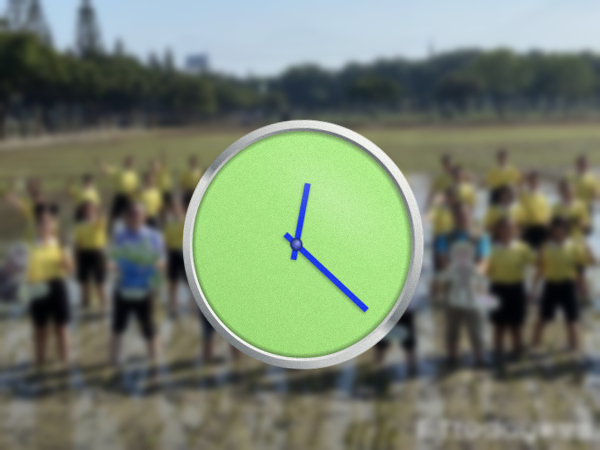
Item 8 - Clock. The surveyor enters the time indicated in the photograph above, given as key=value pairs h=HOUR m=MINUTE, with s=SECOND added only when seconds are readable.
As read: h=12 m=22
